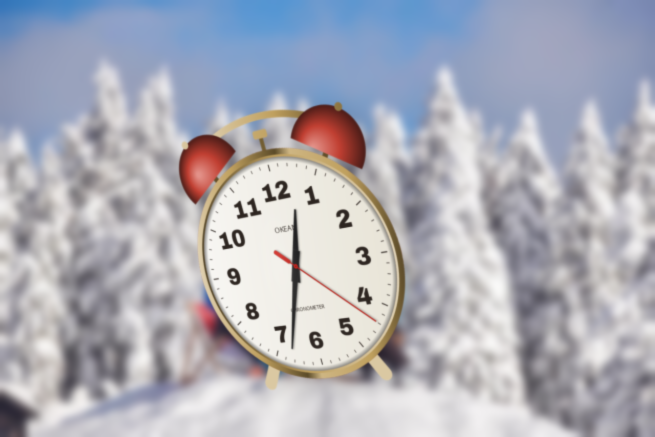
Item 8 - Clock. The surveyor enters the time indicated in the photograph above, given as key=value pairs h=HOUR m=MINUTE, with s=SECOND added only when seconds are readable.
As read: h=12 m=33 s=22
